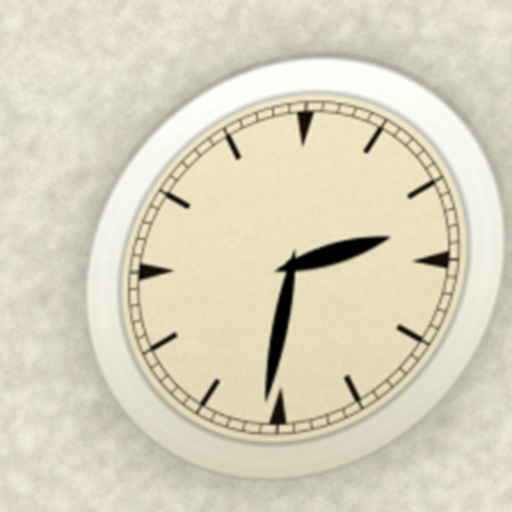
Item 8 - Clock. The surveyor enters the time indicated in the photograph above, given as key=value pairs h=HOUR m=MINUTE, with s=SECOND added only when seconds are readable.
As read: h=2 m=31
